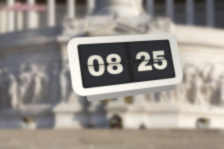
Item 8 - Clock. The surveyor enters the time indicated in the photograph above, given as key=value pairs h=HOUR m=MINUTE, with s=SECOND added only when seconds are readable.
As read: h=8 m=25
